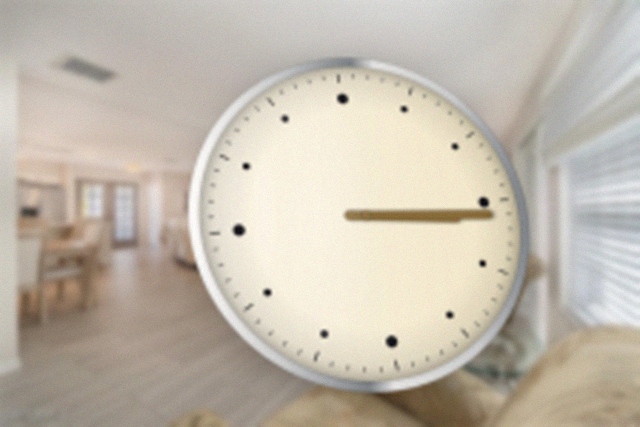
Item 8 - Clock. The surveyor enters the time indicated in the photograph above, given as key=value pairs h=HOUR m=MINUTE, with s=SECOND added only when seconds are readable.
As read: h=3 m=16
